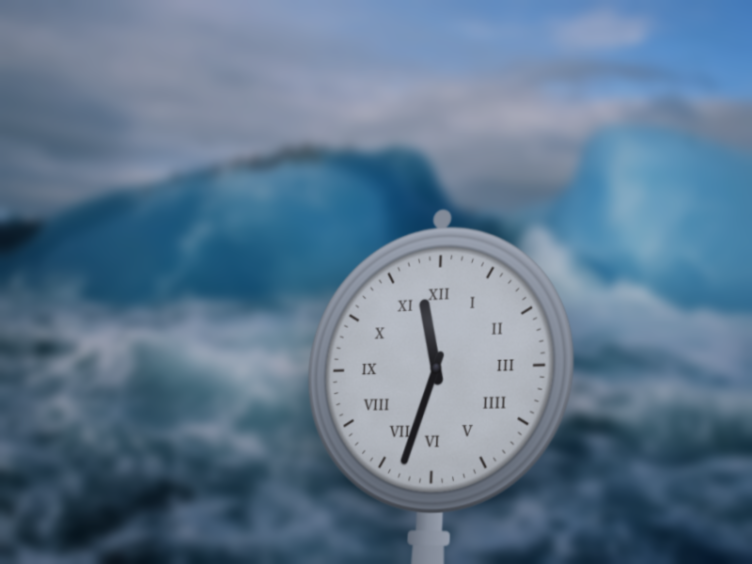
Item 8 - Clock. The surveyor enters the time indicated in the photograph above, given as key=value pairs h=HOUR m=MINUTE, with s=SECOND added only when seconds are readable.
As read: h=11 m=33
